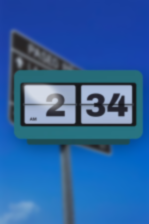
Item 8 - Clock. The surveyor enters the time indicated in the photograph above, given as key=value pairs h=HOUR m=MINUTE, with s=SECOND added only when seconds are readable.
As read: h=2 m=34
